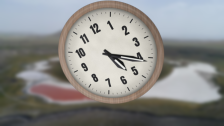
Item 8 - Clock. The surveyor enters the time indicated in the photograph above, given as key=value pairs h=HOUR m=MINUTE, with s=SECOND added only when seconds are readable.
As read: h=5 m=21
